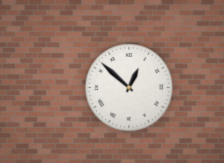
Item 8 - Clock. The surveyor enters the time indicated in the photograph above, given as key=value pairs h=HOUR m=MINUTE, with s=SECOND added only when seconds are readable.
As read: h=12 m=52
